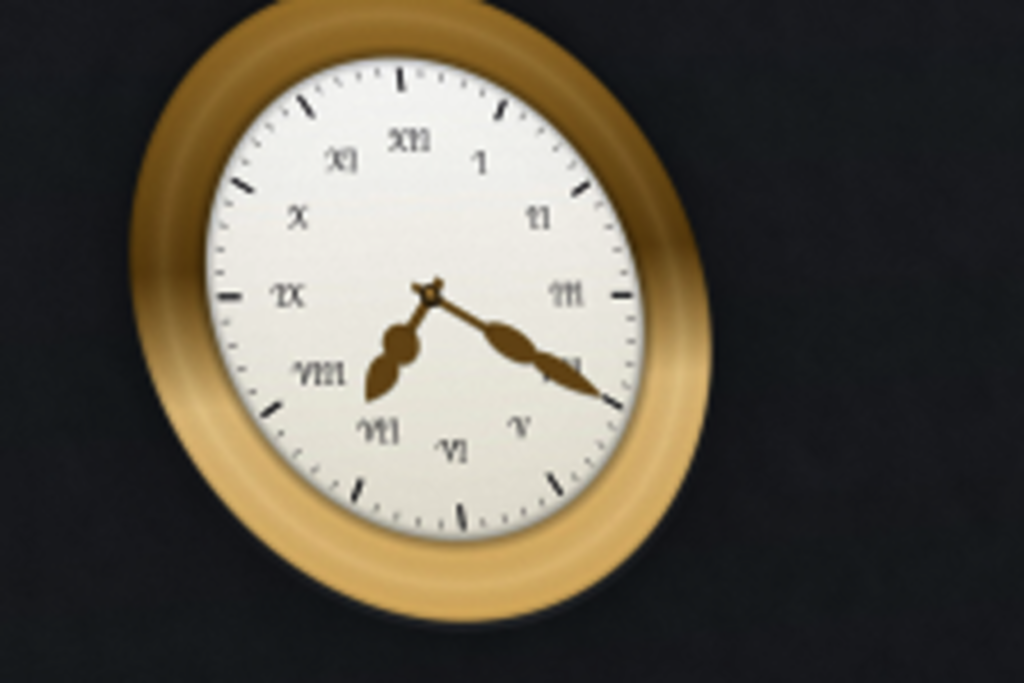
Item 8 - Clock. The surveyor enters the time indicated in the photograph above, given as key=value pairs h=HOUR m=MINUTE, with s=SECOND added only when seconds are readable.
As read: h=7 m=20
